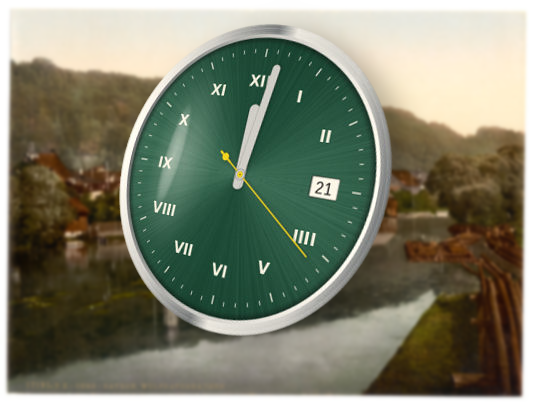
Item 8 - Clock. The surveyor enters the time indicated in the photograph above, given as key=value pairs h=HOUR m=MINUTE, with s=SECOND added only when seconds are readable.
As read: h=12 m=1 s=21
